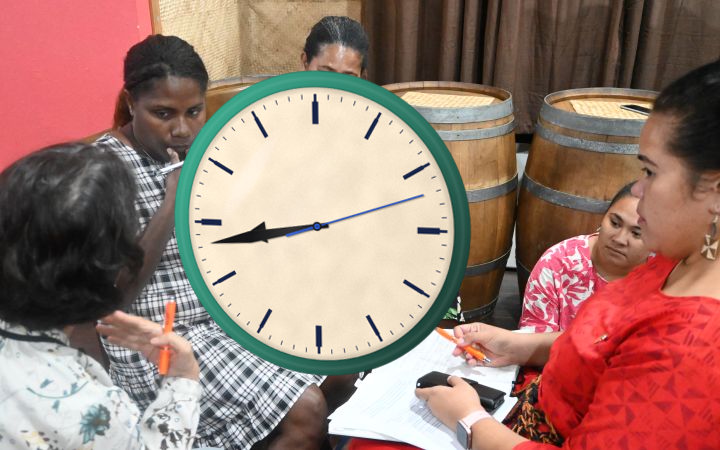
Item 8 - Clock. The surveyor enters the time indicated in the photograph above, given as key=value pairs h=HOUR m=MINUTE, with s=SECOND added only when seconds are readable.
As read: h=8 m=43 s=12
